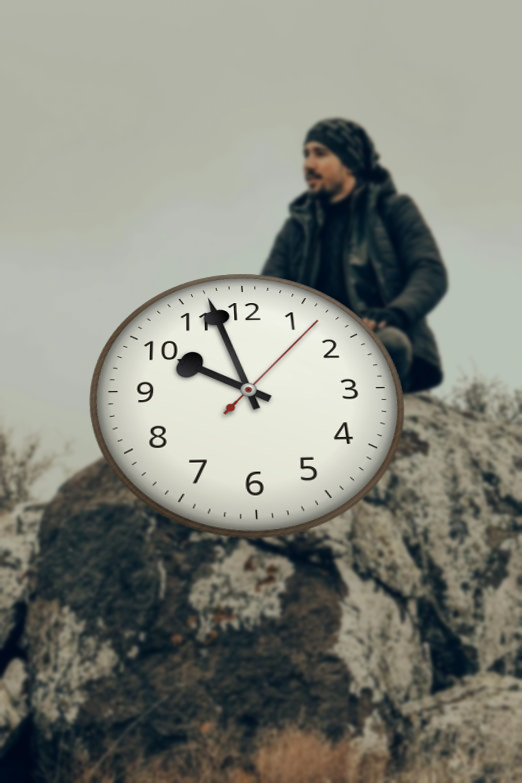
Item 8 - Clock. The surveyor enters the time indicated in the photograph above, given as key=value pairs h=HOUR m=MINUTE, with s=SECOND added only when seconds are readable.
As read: h=9 m=57 s=7
